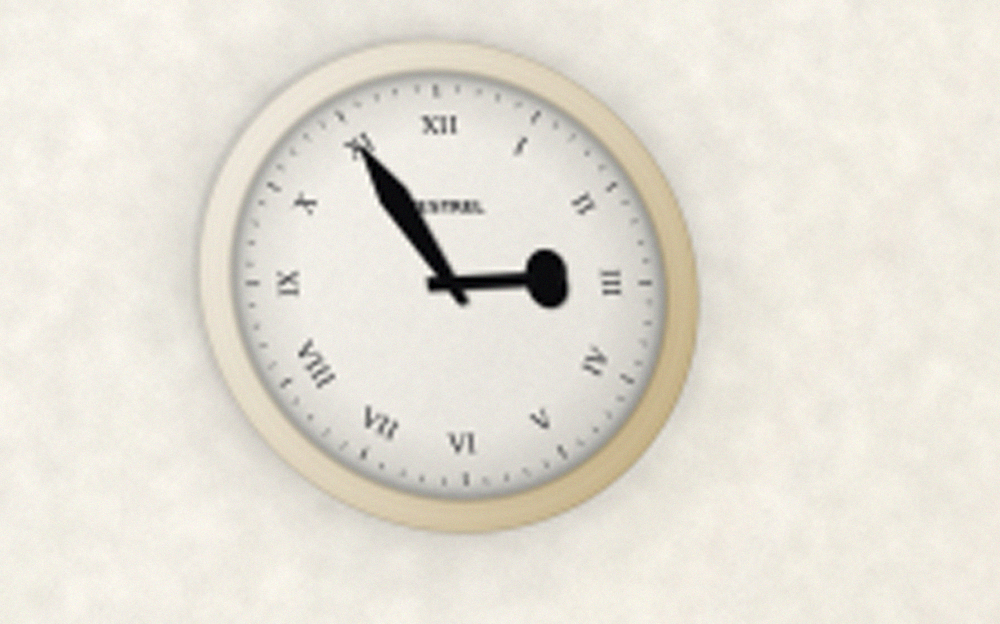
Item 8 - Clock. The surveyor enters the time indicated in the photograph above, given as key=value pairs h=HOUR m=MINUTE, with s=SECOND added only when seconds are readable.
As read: h=2 m=55
